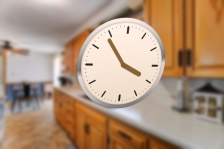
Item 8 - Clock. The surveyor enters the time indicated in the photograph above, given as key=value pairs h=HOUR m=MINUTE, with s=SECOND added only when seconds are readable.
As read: h=3 m=54
